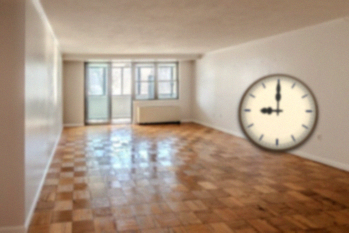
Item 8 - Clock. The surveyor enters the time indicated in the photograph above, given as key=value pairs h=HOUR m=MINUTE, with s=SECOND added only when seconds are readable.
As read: h=9 m=0
